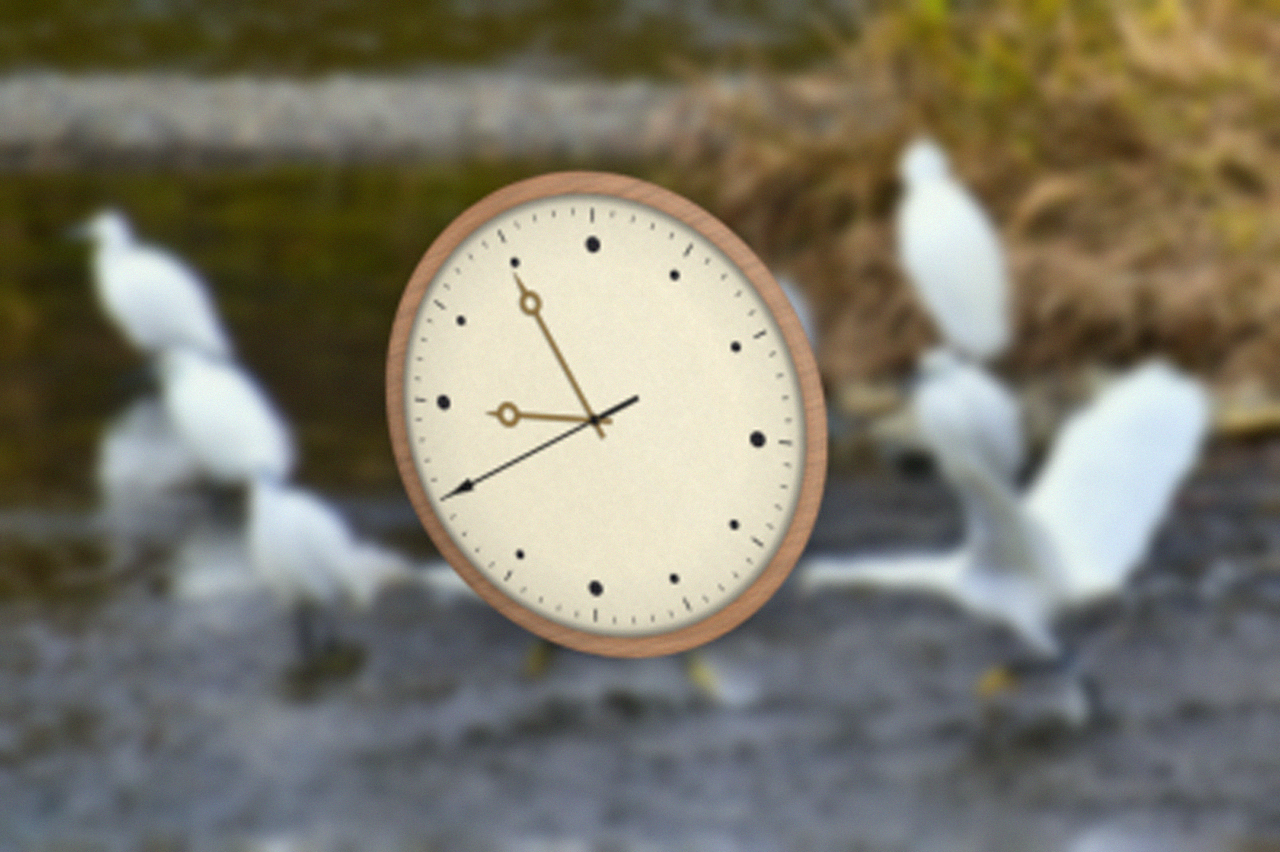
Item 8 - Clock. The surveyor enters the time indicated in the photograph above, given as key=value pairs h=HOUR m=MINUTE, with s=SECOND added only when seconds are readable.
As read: h=8 m=54 s=40
